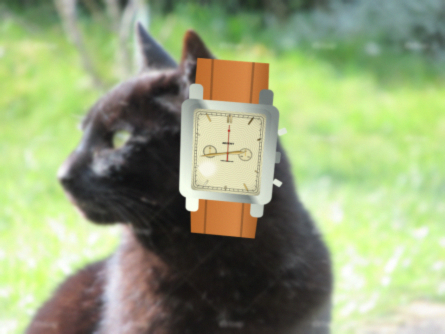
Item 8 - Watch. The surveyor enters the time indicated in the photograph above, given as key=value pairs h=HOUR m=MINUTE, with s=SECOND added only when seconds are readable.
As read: h=2 m=43
